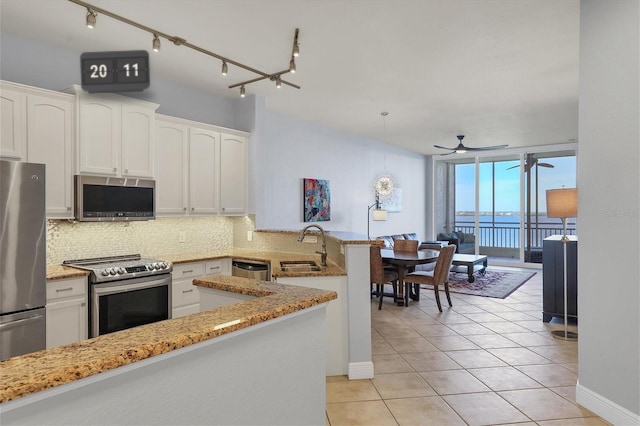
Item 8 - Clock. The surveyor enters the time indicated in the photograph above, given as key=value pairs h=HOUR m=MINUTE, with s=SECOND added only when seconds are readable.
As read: h=20 m=11
